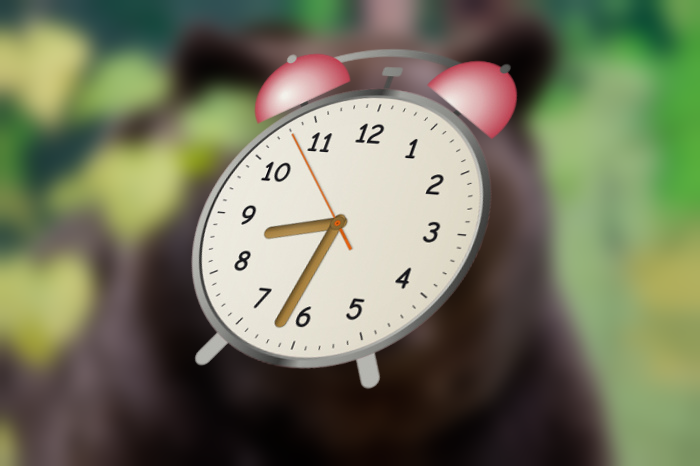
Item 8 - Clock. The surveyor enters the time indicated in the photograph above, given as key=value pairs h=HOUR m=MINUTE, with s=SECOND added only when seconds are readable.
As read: h=8 m=31 s=53
